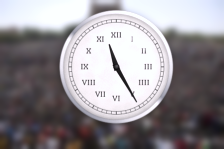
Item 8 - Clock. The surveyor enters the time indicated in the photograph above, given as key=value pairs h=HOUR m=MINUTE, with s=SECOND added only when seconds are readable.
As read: h=11 m=25
